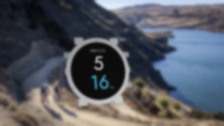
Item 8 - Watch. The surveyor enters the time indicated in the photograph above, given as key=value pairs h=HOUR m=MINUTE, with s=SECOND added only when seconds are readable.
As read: h=5 m=16
